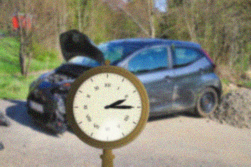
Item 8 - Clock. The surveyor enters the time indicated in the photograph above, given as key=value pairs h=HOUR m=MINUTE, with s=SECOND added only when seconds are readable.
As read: h=2 m=15
